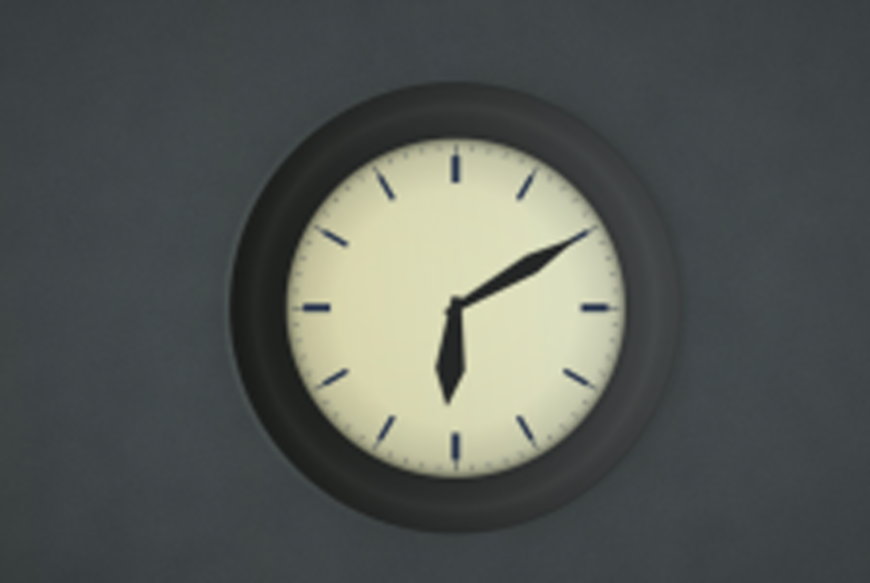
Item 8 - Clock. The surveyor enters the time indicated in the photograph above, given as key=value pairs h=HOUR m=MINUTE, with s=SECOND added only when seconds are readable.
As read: h=6 m=10
